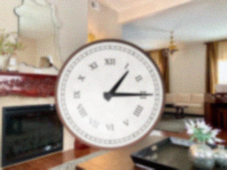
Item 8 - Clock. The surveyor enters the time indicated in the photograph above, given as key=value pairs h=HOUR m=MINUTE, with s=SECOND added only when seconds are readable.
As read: h=1 m=15
